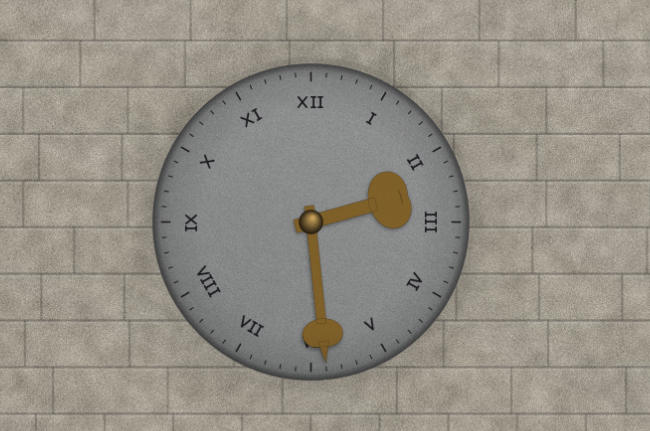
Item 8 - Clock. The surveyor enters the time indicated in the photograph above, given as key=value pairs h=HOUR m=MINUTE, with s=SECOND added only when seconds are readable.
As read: h=2 m=29
